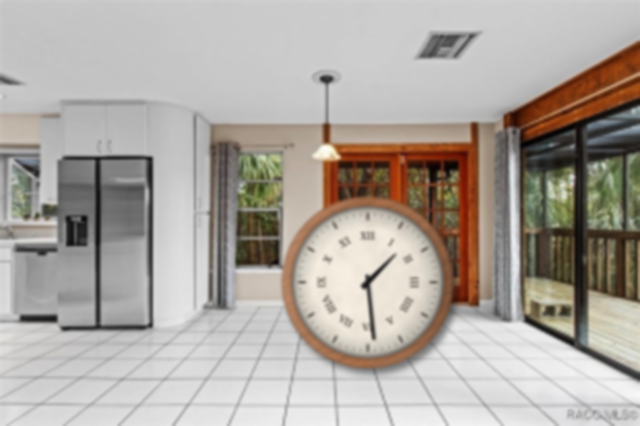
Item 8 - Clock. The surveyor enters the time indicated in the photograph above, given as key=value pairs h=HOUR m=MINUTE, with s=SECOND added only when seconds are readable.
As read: h=1 m=29
